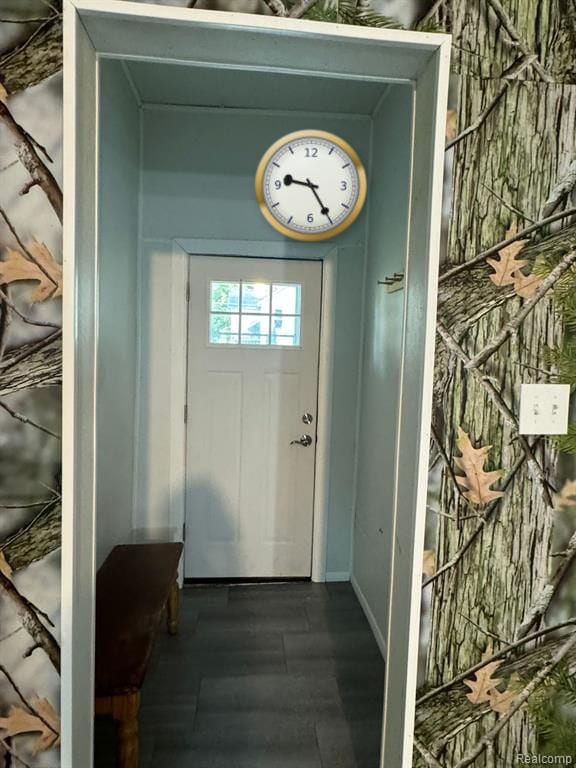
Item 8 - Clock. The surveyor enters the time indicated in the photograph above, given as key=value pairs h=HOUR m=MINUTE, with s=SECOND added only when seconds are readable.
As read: h=9 m=25
